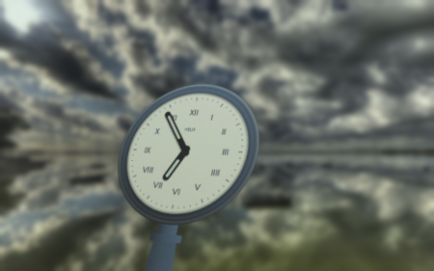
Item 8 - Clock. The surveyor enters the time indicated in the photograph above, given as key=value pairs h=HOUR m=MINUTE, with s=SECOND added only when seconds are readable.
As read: h=6 m=54
